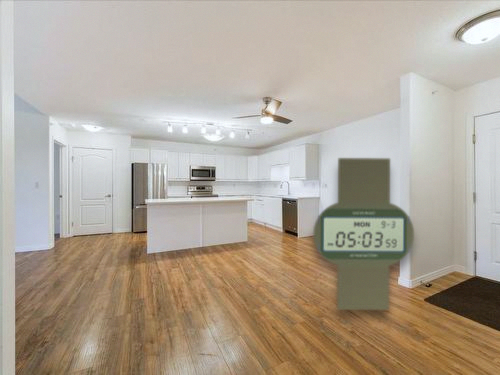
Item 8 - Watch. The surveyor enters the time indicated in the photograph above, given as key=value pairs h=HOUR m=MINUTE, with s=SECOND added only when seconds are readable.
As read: h=5 m=3
